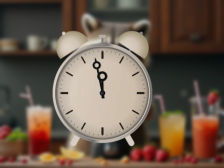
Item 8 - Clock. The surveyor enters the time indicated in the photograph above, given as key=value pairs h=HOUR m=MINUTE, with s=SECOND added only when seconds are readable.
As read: h=11 m=58
